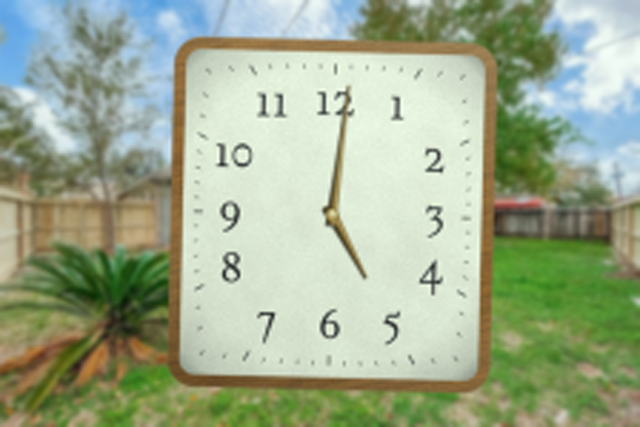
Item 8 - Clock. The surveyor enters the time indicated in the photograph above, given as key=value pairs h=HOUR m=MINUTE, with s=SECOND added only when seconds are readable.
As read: h=5 m=1
